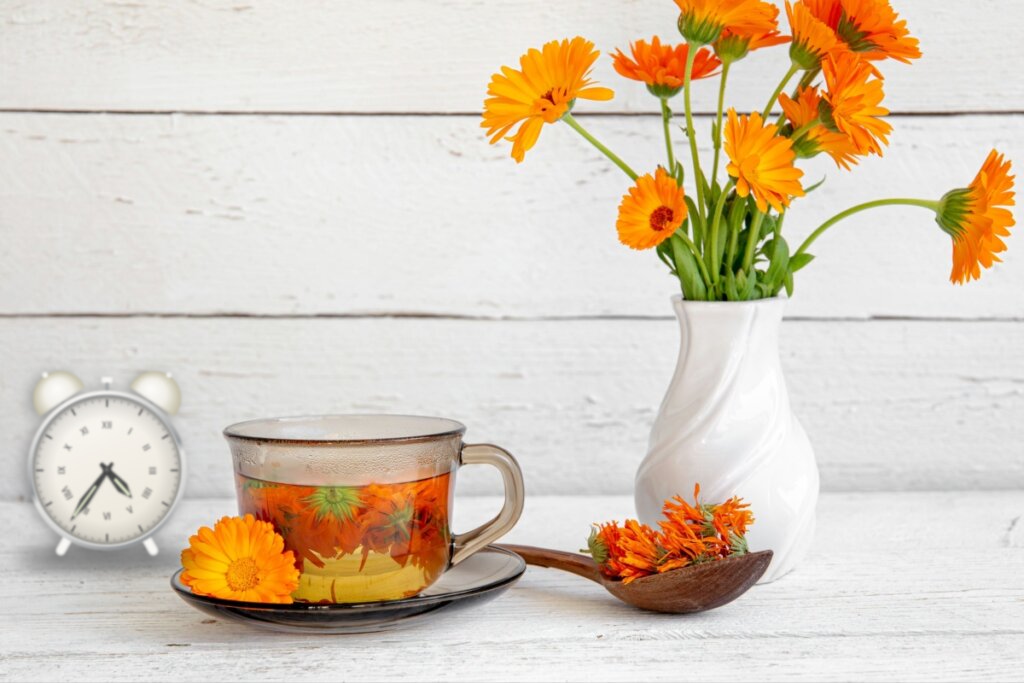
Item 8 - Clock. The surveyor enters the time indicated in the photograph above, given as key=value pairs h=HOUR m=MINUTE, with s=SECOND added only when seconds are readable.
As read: h=4 m=36
